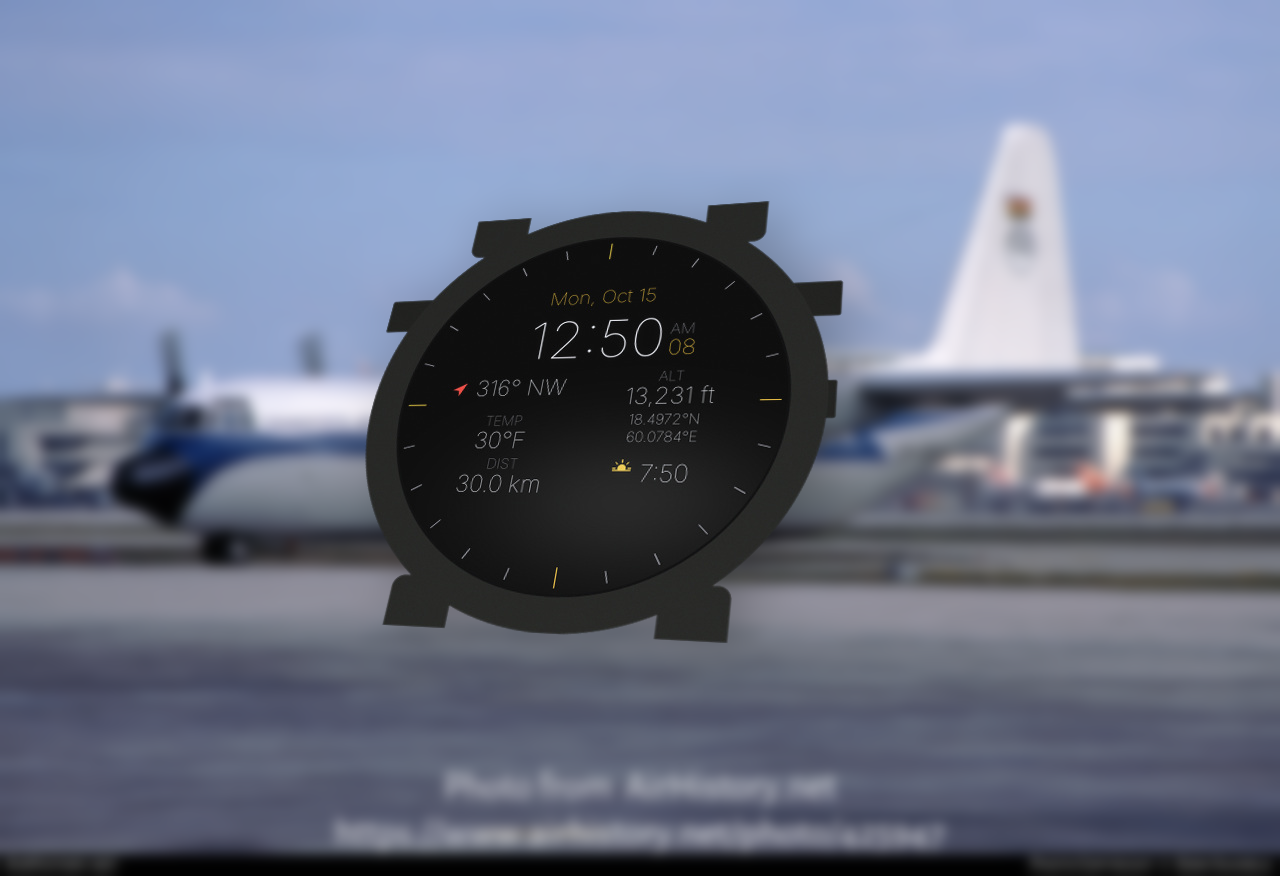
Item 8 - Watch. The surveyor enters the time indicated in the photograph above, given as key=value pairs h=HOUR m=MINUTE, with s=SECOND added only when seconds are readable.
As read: h=12 m=50 s=8
